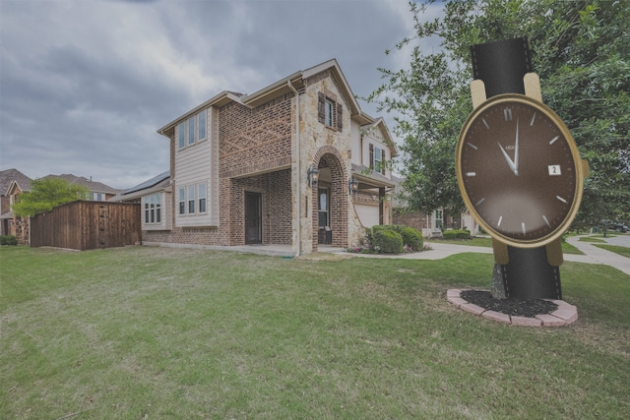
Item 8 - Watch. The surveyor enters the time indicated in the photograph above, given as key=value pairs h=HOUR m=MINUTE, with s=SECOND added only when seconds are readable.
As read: h=11 m=2
